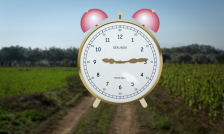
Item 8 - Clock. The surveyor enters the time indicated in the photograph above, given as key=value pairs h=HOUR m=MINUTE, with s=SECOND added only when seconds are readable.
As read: h=9 m=14
